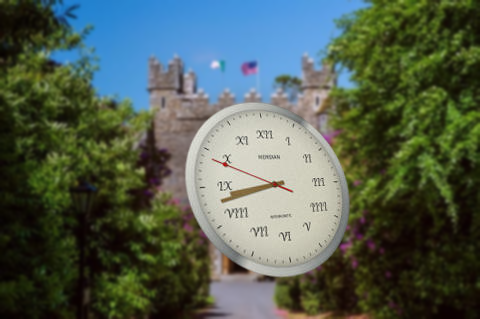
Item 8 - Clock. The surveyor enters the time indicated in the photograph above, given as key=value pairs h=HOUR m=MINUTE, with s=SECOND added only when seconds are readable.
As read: h=8 m=42 s=49
